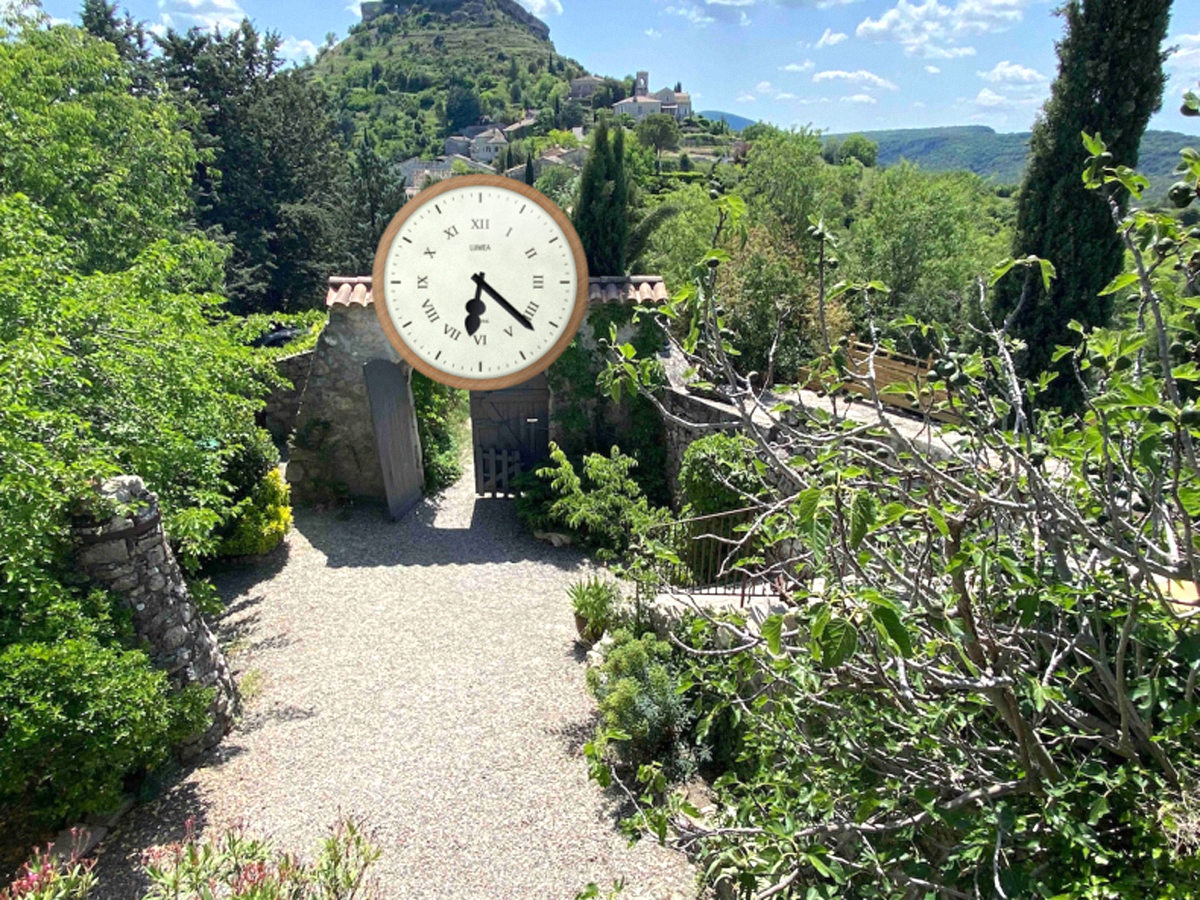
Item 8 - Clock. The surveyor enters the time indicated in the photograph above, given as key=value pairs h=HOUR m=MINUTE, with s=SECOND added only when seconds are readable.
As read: h=6 m=22
